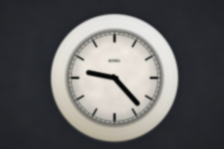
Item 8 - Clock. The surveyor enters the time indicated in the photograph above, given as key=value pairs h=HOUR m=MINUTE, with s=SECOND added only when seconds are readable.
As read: h=9 m=23
